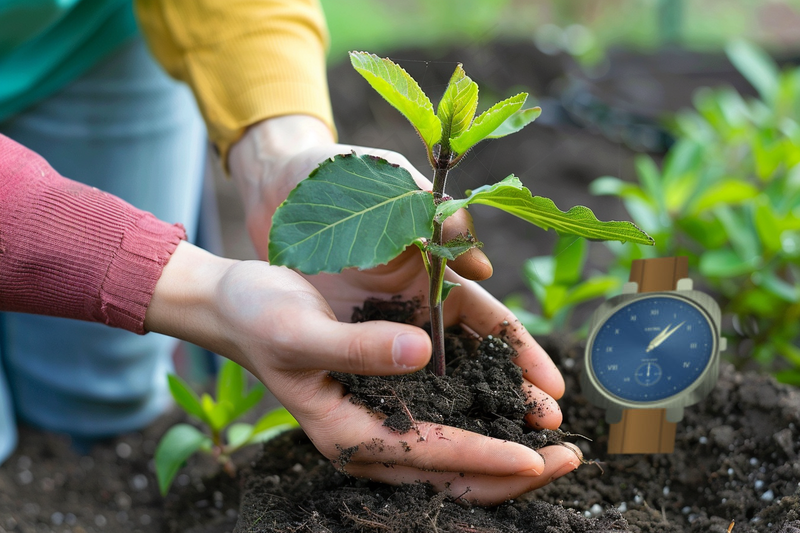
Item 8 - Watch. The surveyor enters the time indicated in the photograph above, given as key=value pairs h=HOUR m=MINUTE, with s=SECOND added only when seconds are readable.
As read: h=1 m=8
